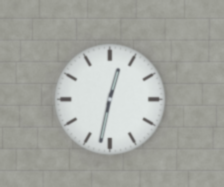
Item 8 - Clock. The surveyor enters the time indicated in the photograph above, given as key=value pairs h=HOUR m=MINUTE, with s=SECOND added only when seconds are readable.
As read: h=12 m=32
